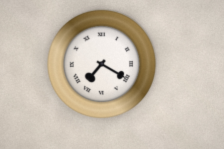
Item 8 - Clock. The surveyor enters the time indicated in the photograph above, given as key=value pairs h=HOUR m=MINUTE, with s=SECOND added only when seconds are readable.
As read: h=7 m=20
